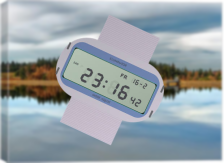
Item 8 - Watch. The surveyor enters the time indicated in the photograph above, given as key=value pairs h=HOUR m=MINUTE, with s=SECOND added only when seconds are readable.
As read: h=23 m=16 s=42
